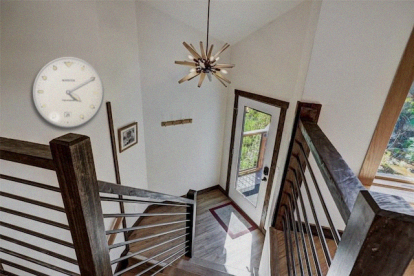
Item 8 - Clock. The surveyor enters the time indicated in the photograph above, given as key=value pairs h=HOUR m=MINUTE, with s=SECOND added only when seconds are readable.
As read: h=4 m=10
